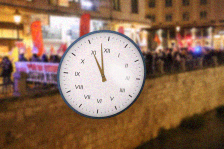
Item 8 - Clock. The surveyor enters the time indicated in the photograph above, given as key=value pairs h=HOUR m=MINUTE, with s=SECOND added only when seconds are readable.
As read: h=10 m=58
